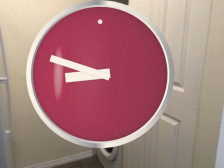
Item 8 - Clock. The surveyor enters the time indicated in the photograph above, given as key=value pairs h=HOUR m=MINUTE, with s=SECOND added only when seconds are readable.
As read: h=8 m=48
